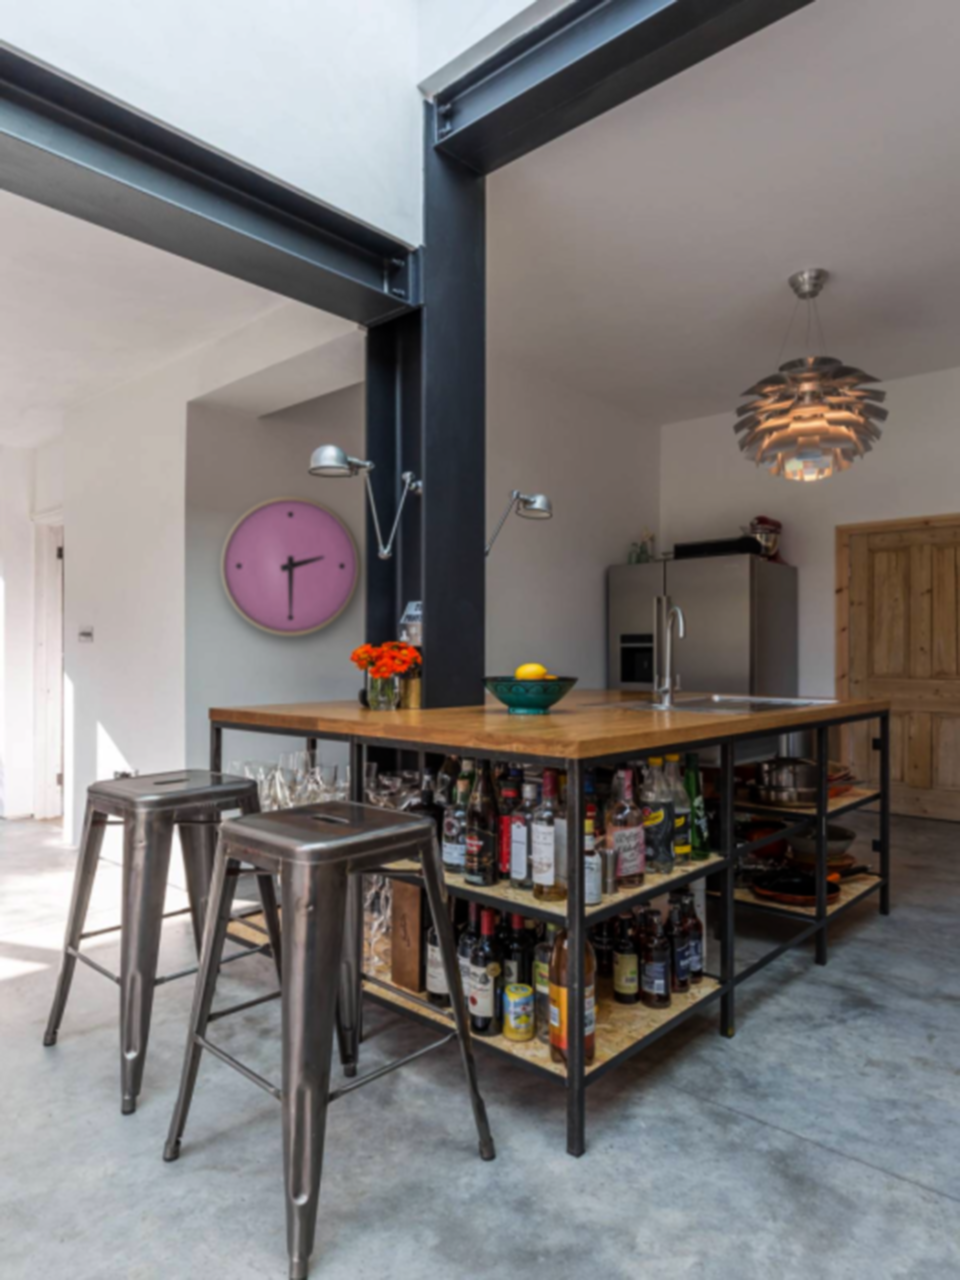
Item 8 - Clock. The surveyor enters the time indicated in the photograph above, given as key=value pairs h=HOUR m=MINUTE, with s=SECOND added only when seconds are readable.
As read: h=2 m=30
